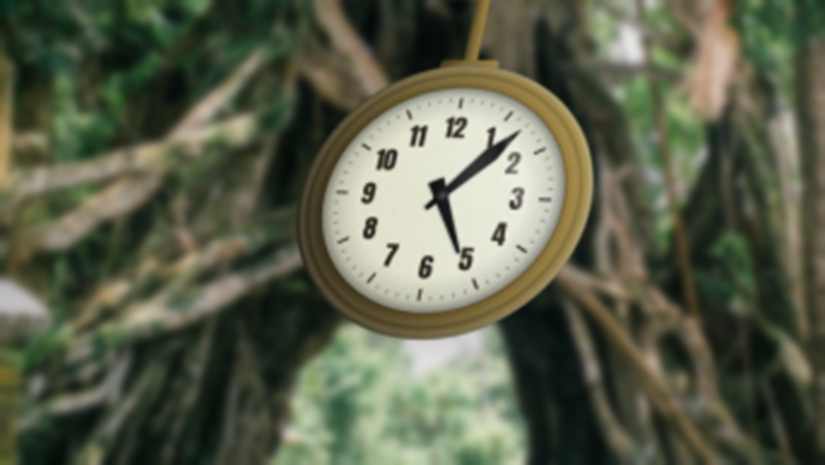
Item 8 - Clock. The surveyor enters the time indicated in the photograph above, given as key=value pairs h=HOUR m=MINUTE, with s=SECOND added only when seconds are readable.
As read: h=5 m=7
